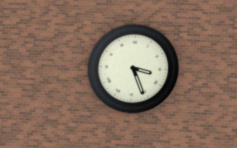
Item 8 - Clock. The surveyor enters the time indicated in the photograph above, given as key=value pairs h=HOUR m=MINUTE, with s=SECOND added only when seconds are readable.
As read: h=3 m=26
